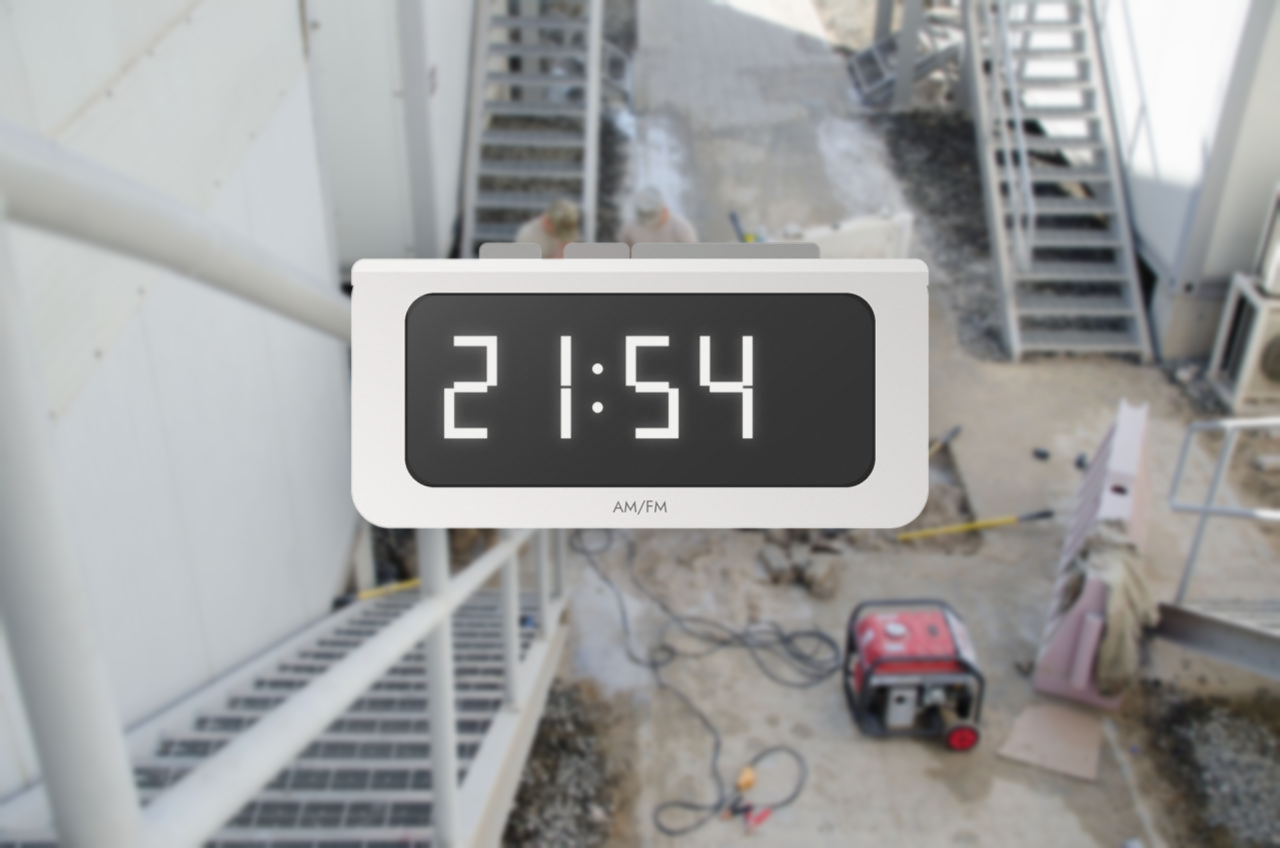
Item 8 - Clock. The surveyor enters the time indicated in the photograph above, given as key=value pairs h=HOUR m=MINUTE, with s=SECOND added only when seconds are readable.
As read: h=21 m=54
